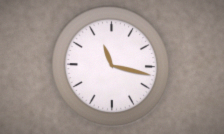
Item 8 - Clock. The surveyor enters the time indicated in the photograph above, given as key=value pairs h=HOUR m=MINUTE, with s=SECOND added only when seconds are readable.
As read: h=11 m=17
